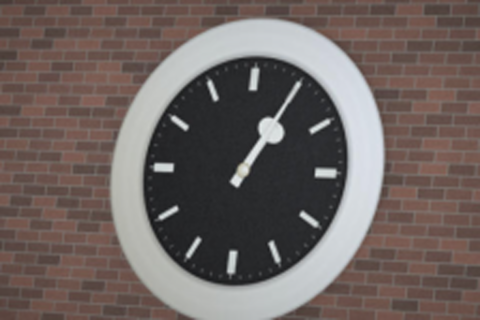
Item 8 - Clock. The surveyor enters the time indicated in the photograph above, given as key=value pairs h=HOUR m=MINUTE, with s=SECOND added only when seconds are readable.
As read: h=1 m=5
